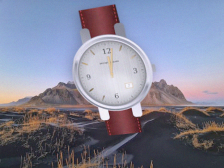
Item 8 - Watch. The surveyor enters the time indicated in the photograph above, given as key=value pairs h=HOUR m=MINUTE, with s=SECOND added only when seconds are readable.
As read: h=12 m=2
